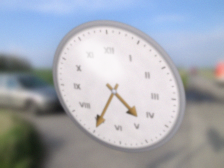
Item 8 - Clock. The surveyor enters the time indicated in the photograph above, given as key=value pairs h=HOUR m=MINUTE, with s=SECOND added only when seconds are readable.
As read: h=4 m=35
